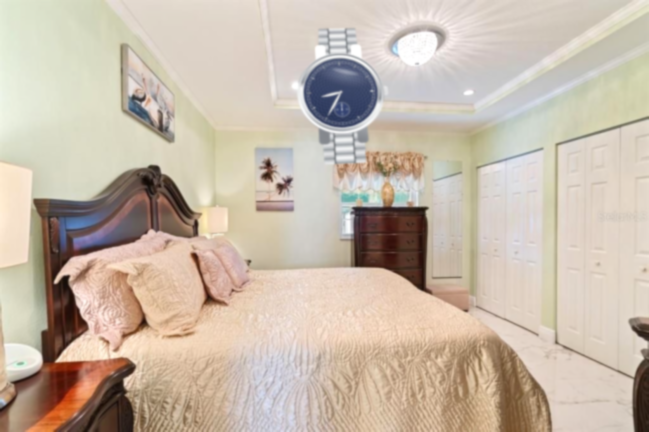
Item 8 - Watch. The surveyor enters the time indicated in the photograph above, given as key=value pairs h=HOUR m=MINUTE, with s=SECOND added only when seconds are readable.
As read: h=8 m=35
